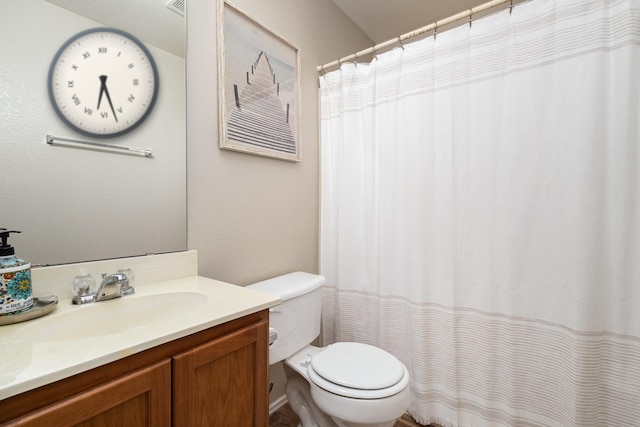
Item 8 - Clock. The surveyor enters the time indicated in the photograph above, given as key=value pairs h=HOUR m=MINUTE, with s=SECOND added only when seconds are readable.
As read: h=6 m=27
